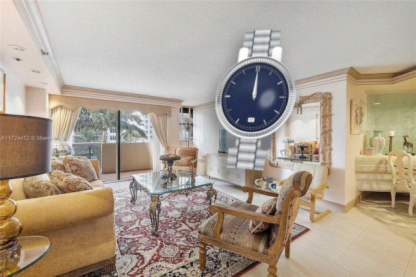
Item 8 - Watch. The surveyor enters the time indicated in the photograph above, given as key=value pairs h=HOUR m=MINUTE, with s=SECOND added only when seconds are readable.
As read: h=12 m=0
